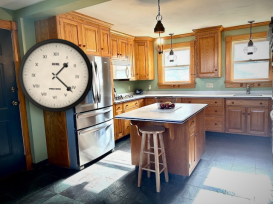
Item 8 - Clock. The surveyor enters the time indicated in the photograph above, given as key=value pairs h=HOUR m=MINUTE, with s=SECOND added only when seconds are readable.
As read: h=1 m=22
